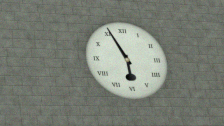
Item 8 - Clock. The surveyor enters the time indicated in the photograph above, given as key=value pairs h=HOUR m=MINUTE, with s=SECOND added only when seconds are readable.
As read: h=5 m=56
